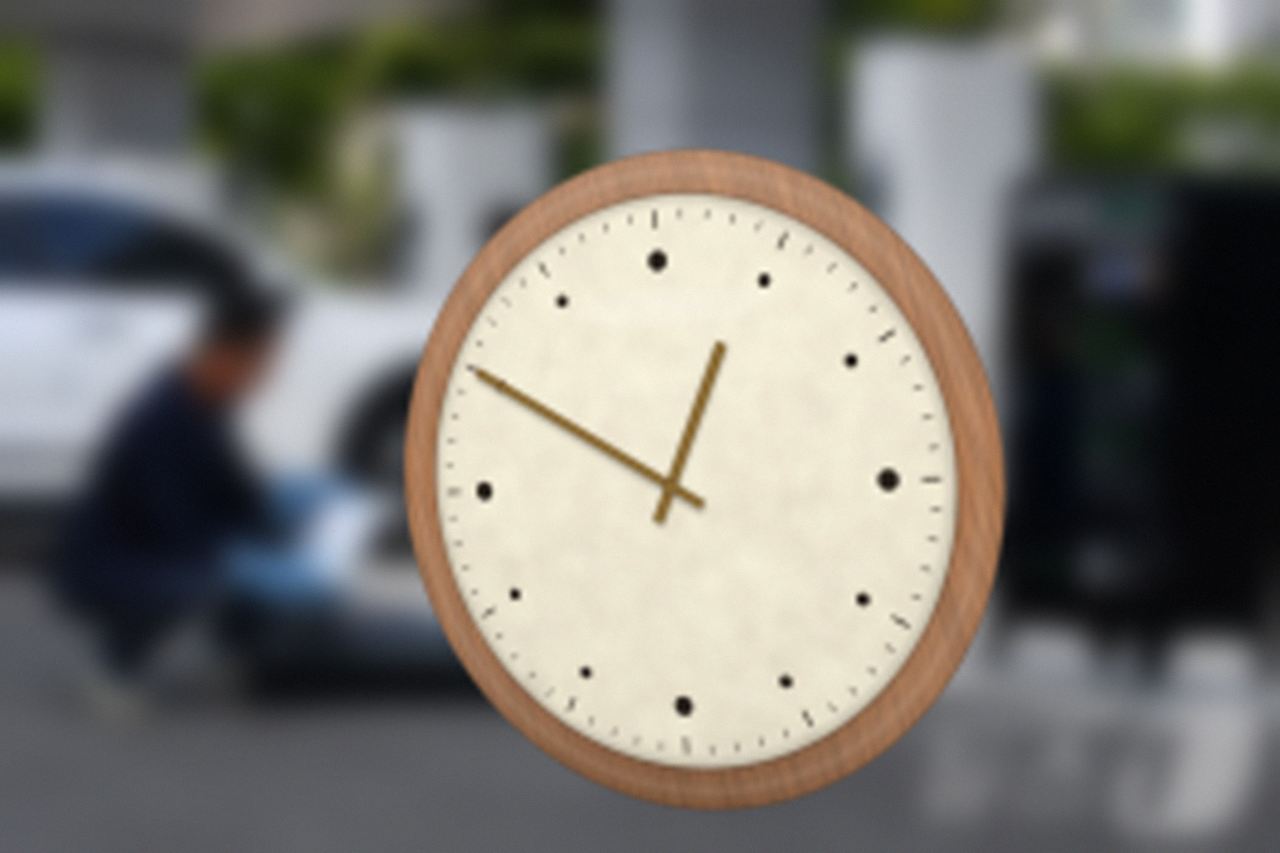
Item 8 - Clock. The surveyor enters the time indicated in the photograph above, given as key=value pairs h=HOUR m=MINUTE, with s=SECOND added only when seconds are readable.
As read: h=12 m=50
